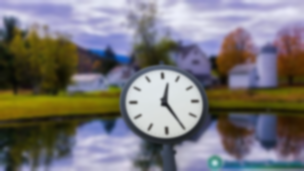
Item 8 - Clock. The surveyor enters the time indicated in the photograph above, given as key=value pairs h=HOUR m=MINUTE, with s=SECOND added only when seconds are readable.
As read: h=12 m=25
